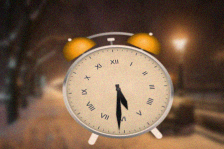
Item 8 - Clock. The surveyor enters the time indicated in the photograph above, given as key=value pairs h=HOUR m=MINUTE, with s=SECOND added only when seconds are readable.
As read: h=5 m=31
